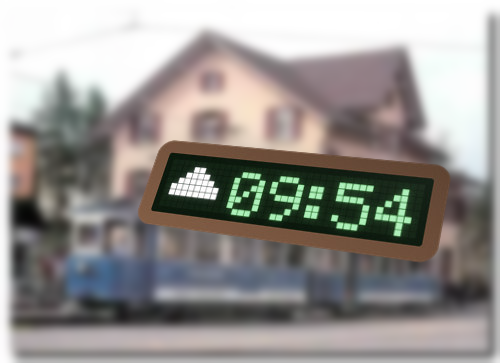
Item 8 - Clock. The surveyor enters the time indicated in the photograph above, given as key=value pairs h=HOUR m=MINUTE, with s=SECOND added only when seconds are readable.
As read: h=9 m=54
